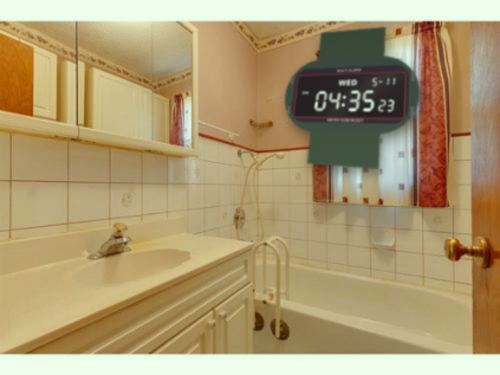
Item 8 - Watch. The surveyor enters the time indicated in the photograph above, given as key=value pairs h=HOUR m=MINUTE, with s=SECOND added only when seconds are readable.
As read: h=4 m=35
